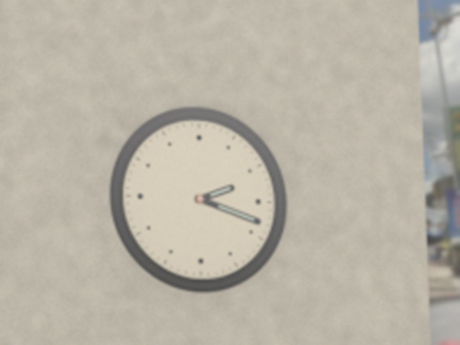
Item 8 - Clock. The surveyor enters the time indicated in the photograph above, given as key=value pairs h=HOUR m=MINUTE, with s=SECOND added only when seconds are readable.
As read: h=2 m=18
